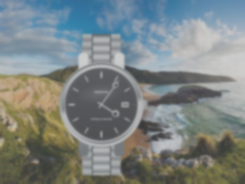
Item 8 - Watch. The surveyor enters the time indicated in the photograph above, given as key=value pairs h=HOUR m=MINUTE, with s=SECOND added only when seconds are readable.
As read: h=4 m=6
